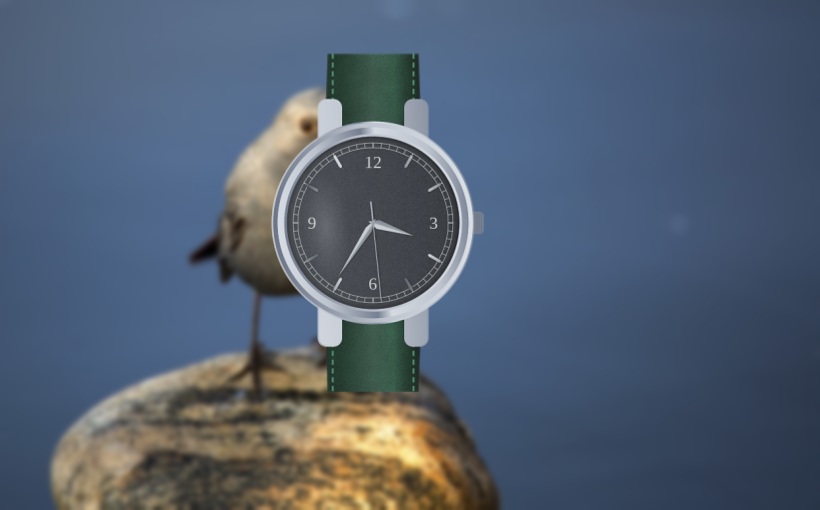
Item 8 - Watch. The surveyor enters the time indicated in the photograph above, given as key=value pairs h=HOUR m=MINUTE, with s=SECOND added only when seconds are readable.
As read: h=3 m=35 s=29
